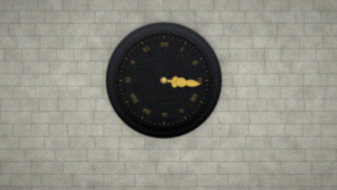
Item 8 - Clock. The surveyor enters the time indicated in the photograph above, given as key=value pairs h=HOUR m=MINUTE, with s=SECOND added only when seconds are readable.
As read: h=3 m=16
